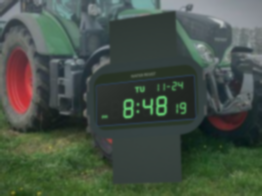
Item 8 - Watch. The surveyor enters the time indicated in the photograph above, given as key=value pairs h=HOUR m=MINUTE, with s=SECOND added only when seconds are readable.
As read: h=8 m=48
